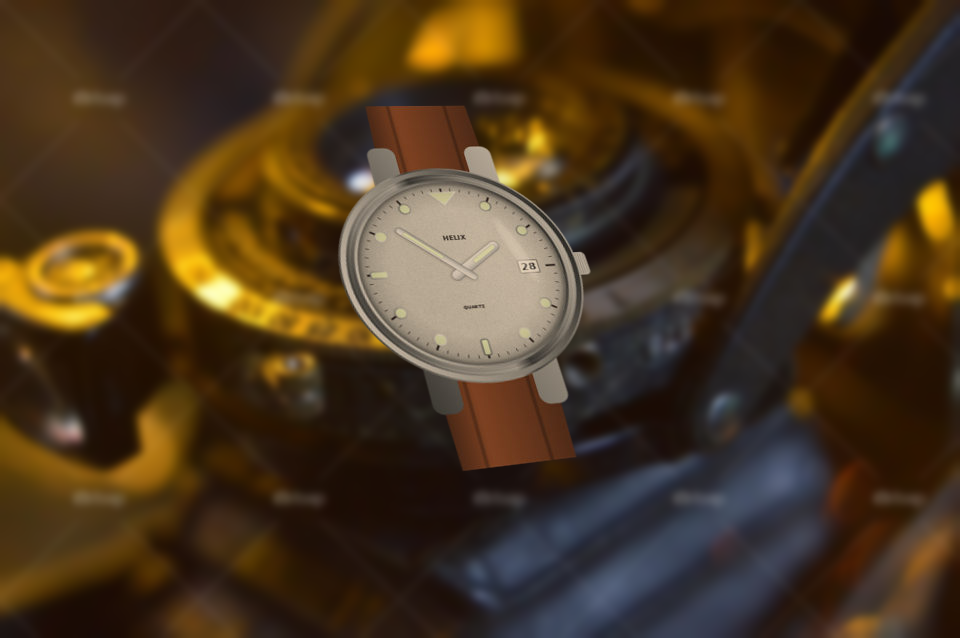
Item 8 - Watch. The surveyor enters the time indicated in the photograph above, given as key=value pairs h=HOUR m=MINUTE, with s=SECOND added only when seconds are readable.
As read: h=1 m=52
